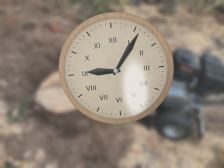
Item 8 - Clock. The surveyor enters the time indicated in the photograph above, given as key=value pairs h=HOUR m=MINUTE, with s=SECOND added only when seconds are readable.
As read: h=9 m=6
